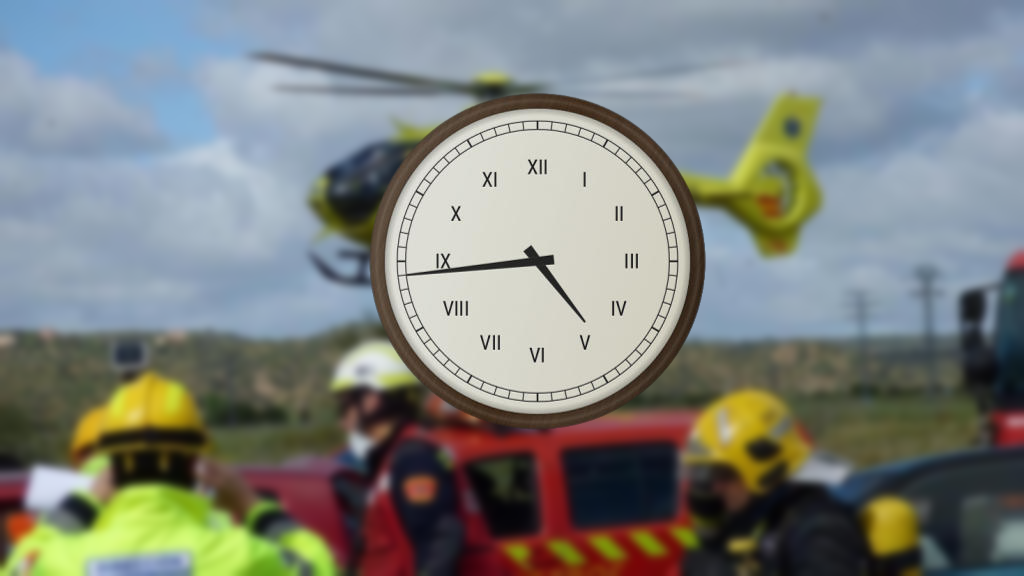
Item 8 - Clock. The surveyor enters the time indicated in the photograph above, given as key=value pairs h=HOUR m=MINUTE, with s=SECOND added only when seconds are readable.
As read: h=4 m=44
